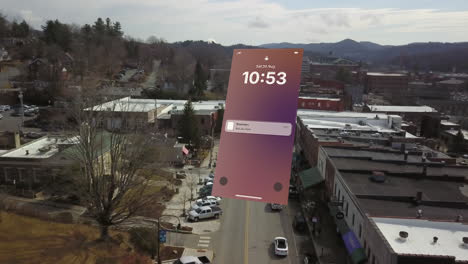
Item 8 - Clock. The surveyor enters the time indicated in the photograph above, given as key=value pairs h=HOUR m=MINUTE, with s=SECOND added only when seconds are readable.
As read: h=10 m=53
